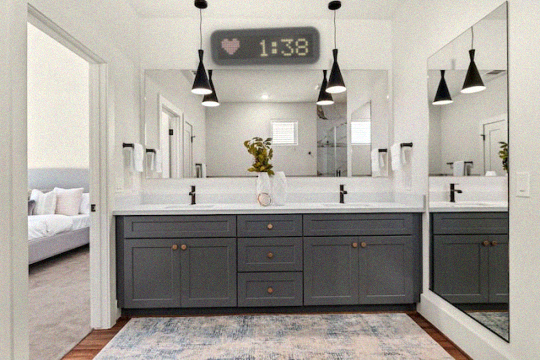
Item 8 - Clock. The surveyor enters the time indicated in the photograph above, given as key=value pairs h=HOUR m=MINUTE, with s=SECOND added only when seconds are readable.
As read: h=1 m=38
